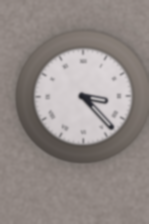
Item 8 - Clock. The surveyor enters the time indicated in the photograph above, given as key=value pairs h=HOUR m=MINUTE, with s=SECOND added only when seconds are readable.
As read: h=3 m=23
